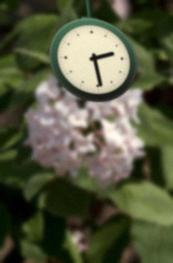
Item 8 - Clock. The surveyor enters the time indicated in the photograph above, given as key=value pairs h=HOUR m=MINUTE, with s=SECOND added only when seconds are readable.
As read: h=2 m=29
